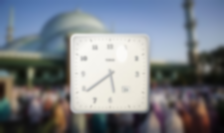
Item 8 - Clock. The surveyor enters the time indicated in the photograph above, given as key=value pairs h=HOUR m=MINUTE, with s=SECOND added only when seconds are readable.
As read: h=5 m=39
